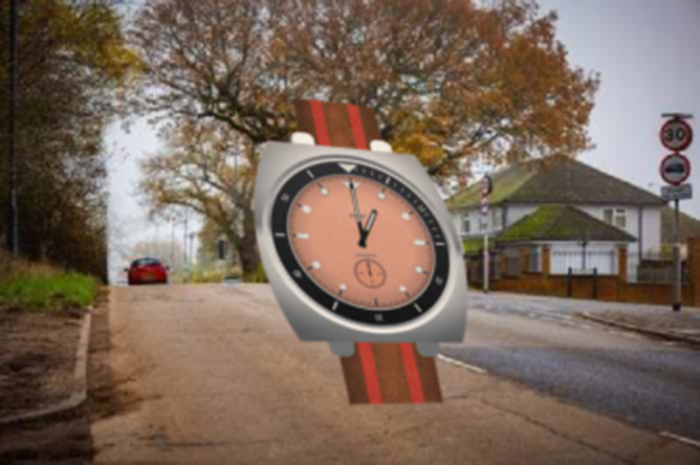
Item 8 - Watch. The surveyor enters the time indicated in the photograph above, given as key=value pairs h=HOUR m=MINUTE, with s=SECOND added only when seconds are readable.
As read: h=1 m=0
